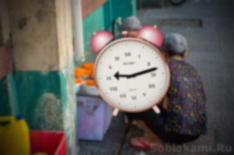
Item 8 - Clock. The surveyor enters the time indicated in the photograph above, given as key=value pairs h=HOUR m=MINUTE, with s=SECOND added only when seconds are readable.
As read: h=9 m=13
